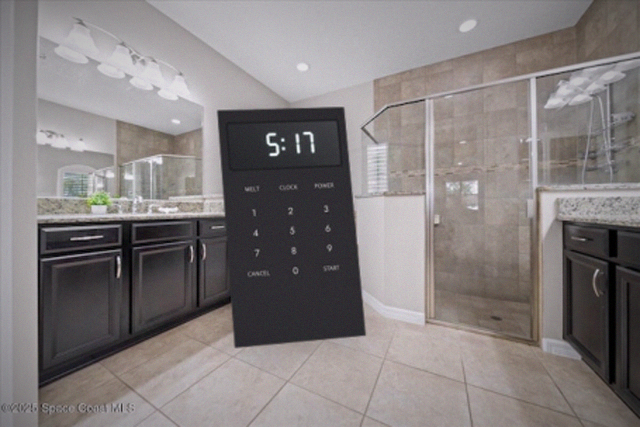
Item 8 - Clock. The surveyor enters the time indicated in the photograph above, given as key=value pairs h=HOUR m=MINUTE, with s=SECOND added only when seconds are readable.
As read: h=5 m=17
